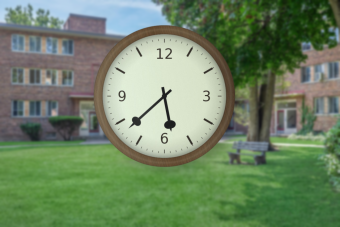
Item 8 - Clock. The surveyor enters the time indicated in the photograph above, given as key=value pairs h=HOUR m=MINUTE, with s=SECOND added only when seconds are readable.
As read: h=5 m=38
